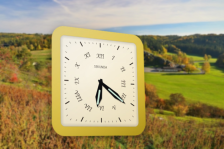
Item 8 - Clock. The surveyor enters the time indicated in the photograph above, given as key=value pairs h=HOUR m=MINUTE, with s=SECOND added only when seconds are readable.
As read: h=6 m=21
